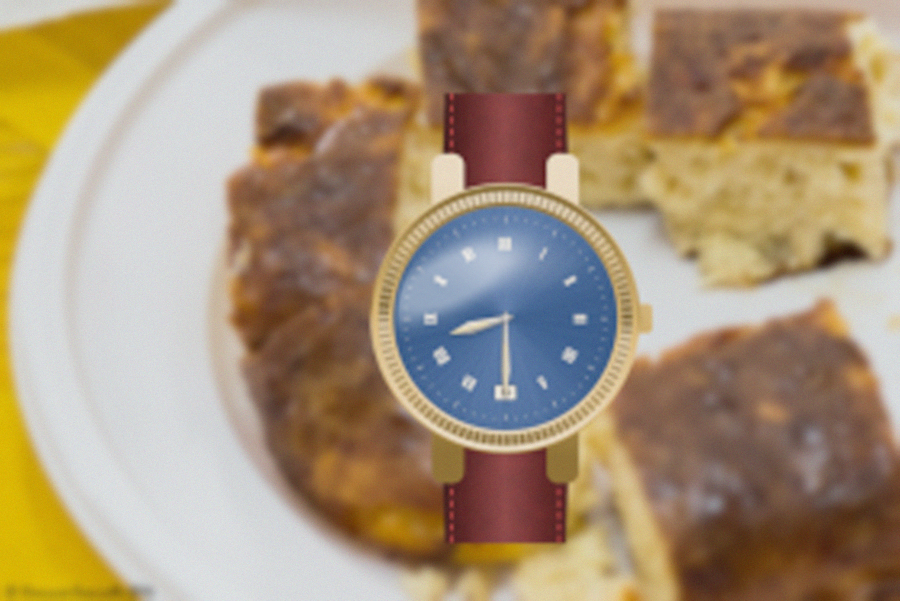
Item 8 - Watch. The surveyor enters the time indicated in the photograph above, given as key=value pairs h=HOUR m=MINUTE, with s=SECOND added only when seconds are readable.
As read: h=8 m=30
